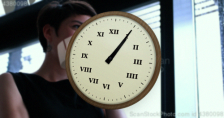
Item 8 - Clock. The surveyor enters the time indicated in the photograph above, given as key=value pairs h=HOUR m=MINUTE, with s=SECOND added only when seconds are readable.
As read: h=1 m=5
